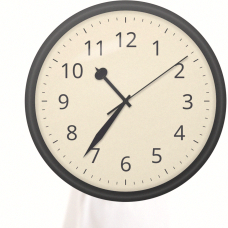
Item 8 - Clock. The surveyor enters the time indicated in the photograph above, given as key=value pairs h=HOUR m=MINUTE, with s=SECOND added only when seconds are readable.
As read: h=10 m=36 s=9
